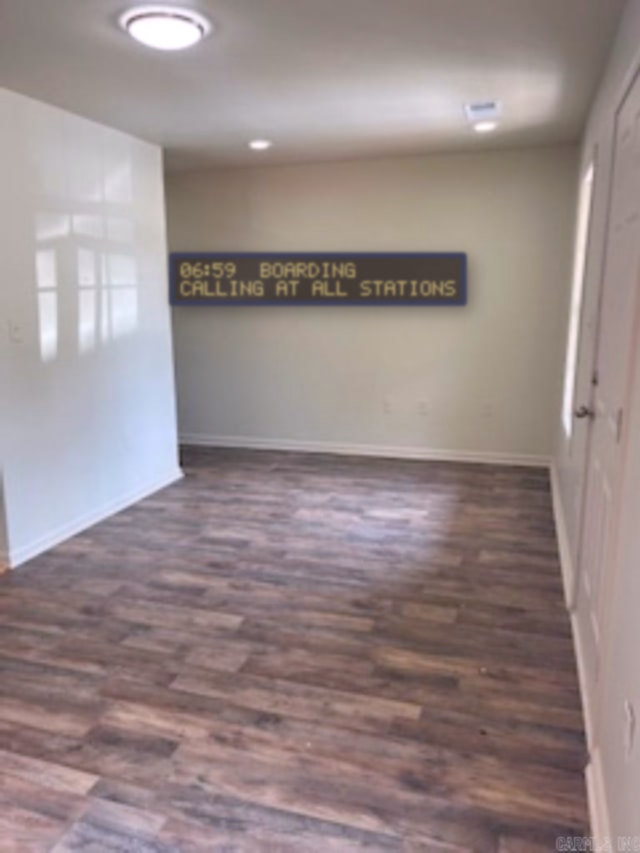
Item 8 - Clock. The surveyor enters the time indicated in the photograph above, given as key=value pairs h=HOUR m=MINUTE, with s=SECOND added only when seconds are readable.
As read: h=6 m=59
